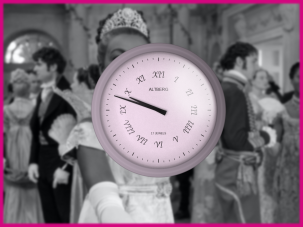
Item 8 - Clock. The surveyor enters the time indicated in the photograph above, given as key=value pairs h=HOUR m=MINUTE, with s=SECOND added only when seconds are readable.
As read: h=9 m=48
